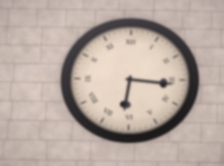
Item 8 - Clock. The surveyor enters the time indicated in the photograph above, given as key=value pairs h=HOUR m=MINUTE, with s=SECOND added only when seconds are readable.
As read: h=6 m=16
